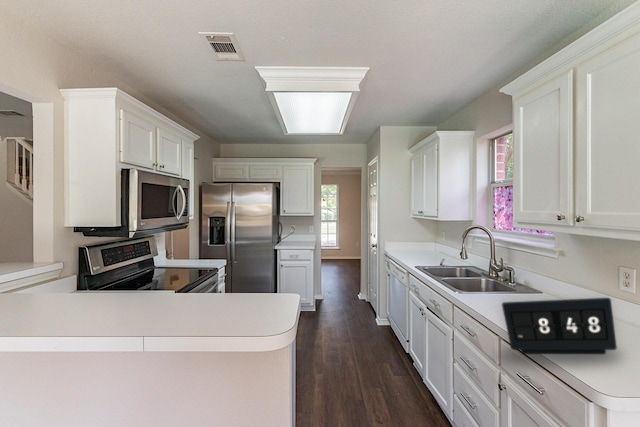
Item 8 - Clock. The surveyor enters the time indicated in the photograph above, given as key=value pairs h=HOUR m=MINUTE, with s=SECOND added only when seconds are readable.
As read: h=8 m=48
